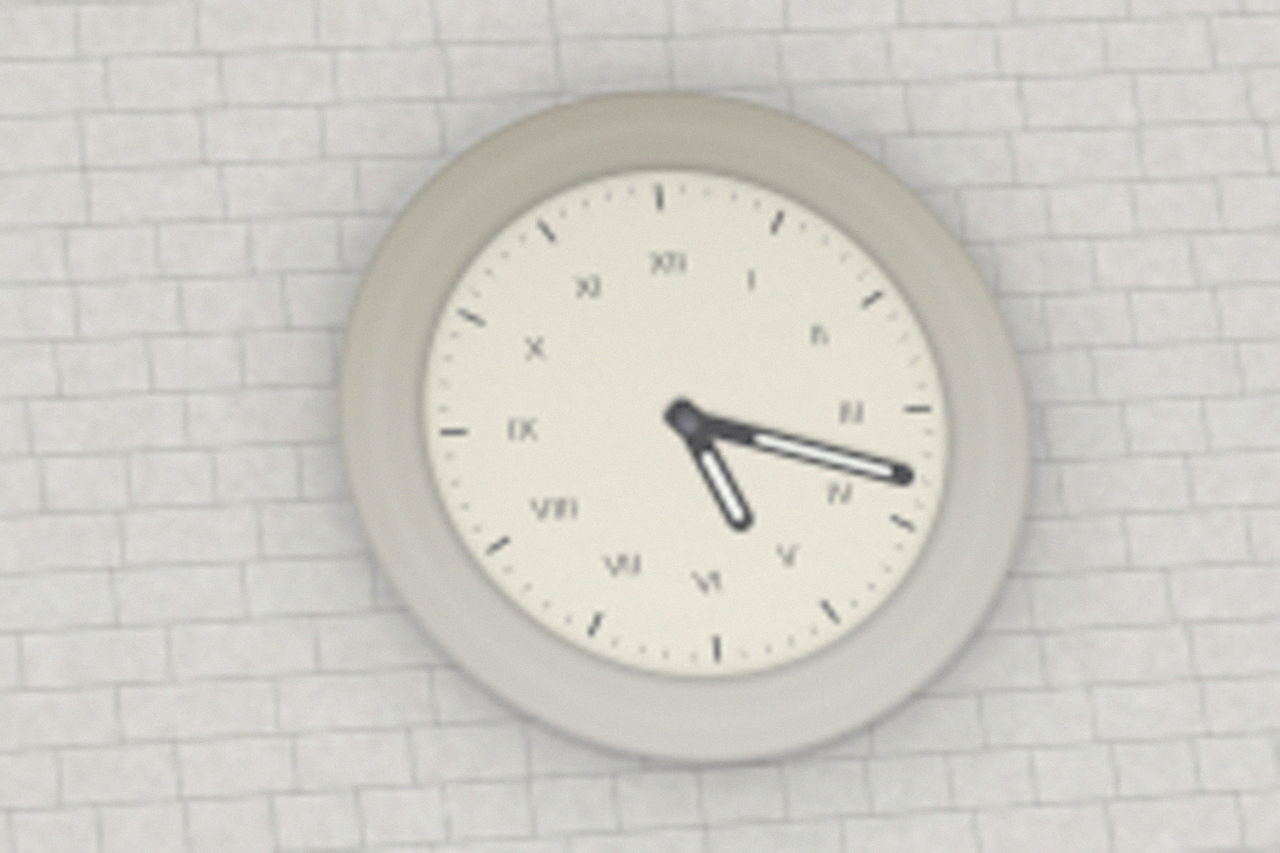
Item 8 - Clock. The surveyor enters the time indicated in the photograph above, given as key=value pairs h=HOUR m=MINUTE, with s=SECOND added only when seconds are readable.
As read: h=5 m=18
